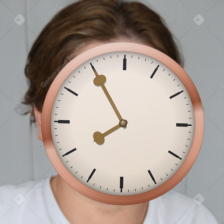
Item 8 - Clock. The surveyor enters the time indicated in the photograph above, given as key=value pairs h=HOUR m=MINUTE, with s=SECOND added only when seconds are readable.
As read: h=7 m=55
